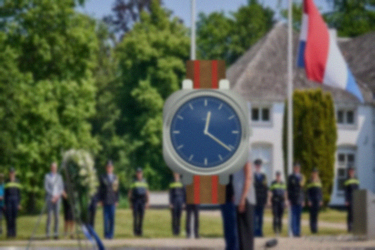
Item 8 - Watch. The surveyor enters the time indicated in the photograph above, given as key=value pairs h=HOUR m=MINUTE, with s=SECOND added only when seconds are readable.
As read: h=12 m=21
